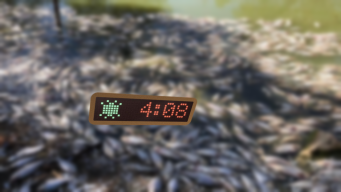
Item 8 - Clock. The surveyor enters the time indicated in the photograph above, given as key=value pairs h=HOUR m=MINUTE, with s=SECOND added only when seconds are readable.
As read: h=4 m=8
